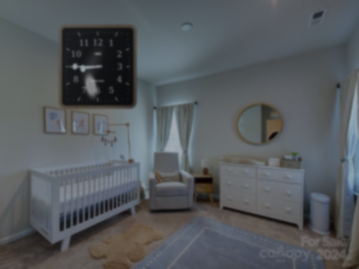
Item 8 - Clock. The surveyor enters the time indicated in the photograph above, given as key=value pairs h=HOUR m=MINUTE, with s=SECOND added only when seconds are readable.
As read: h=8 m=45
